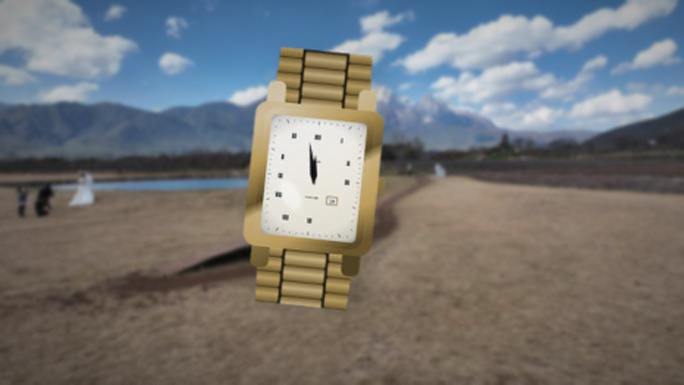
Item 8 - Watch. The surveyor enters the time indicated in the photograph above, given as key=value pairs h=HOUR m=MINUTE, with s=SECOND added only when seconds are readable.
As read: h=11 m=58
